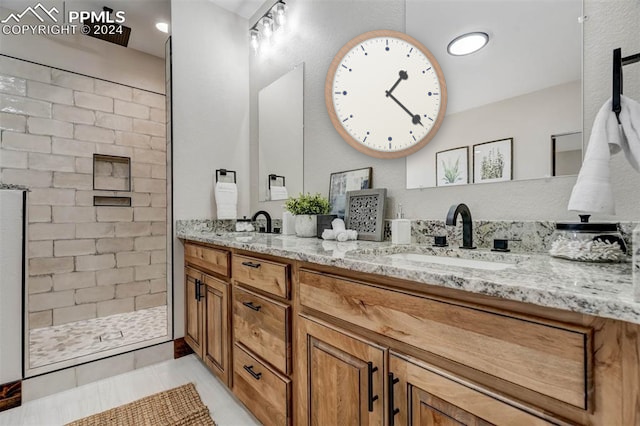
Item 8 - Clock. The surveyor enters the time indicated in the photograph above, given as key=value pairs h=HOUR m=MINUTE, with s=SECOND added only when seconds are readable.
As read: h=1 m=22
